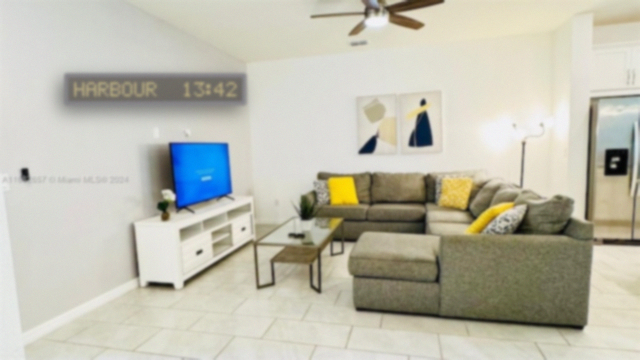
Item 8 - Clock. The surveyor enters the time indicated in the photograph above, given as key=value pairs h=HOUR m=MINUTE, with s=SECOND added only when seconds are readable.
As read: h=13 m=42
